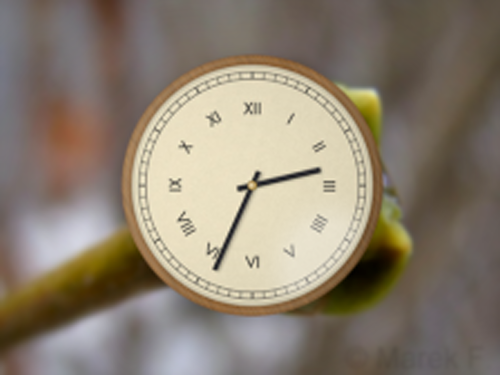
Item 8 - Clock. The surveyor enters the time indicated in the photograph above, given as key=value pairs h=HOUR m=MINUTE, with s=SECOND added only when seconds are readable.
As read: h=2 m=34
